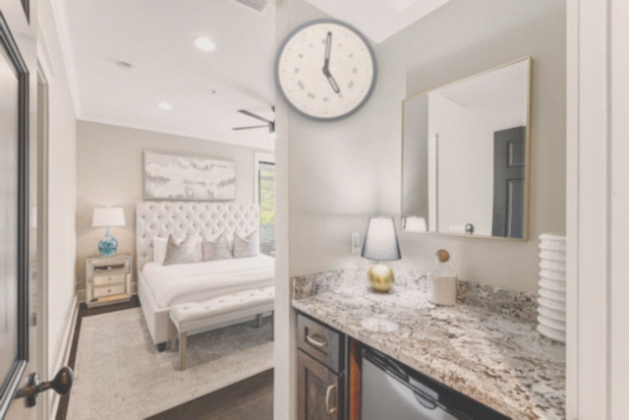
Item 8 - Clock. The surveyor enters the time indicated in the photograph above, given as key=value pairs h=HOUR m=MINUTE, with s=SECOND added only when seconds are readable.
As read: h=5 m=1
